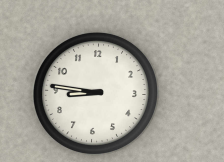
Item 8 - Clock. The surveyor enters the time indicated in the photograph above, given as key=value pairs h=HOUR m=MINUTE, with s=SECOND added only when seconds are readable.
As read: h=8 m=46
